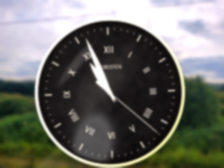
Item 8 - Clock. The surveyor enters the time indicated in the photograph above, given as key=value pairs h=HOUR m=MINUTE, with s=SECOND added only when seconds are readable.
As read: h=10 m=56 s=22
